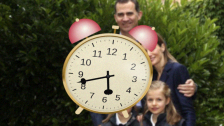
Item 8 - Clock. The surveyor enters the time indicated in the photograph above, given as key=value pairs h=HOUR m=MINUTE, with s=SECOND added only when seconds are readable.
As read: h=5 m=42
